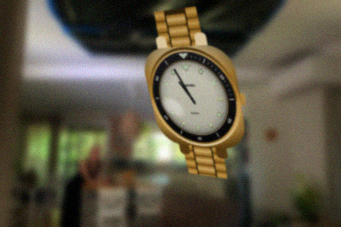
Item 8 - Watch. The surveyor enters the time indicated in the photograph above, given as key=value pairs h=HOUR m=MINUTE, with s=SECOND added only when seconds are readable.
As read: h=10 m=56
